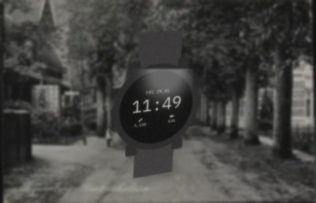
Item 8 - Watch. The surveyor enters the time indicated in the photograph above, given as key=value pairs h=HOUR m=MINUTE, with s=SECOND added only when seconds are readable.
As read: h=11 m=49
